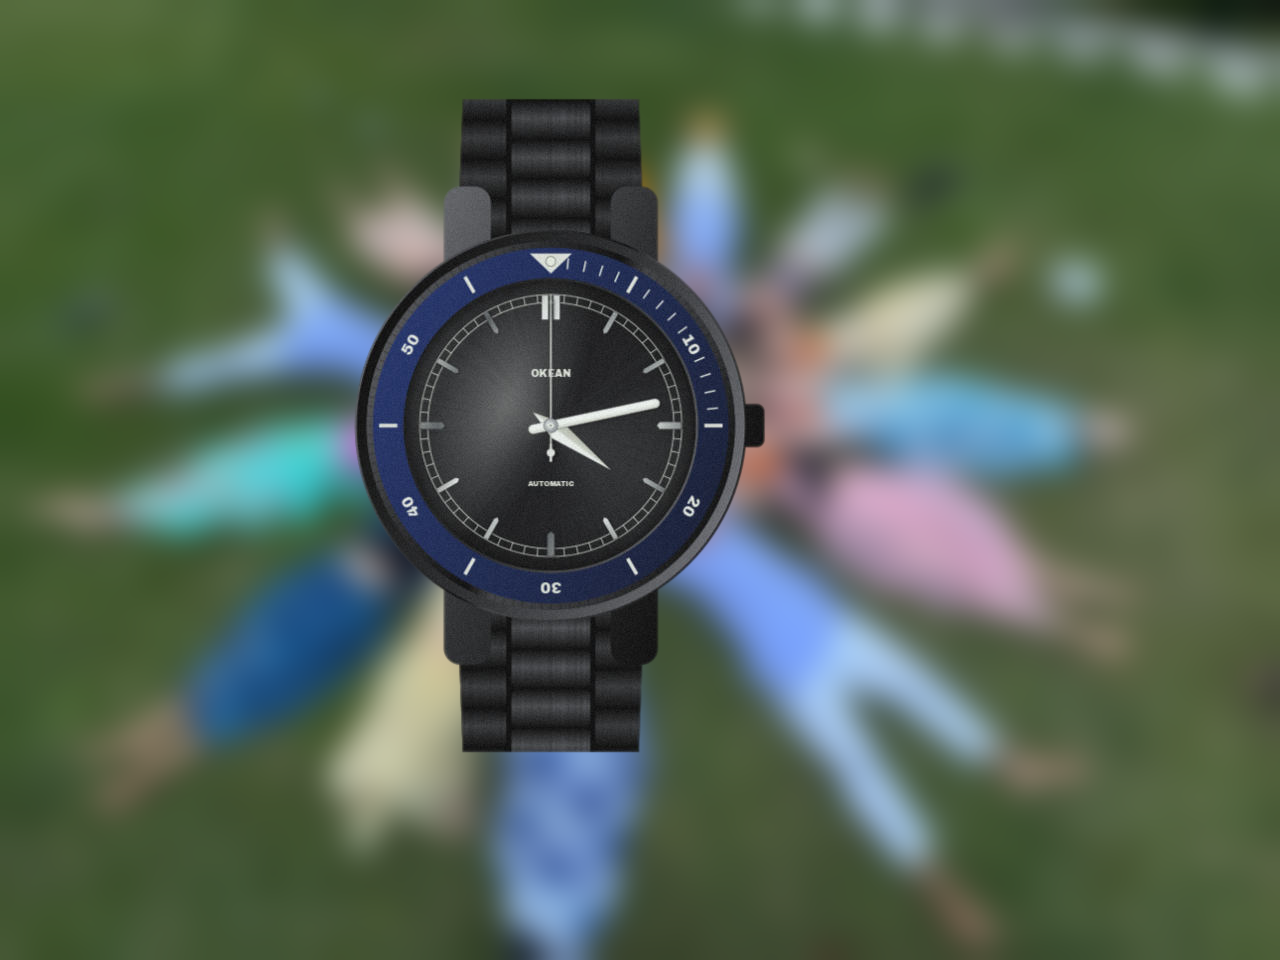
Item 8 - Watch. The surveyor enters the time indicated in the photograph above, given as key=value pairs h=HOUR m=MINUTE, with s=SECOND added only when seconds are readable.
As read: h=4 m=13 s=0
